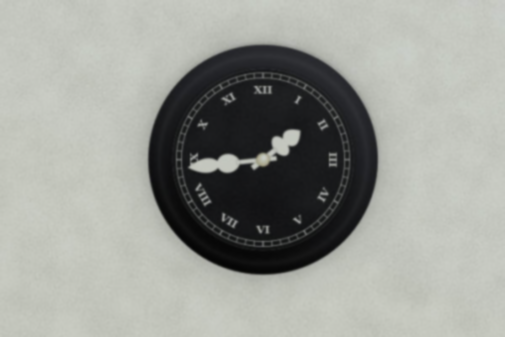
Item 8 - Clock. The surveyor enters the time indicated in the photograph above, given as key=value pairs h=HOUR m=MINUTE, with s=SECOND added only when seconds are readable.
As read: h=1 m=44
